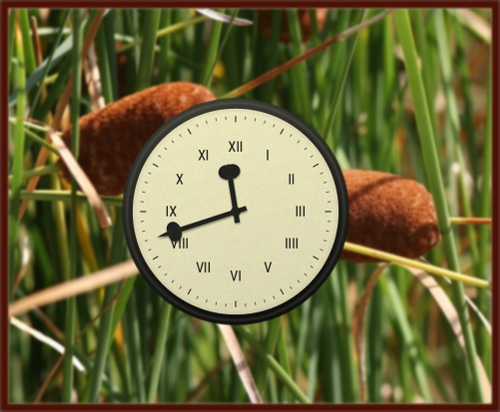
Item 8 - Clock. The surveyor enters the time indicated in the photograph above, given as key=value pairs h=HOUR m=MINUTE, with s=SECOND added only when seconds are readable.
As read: h=11 m=42
